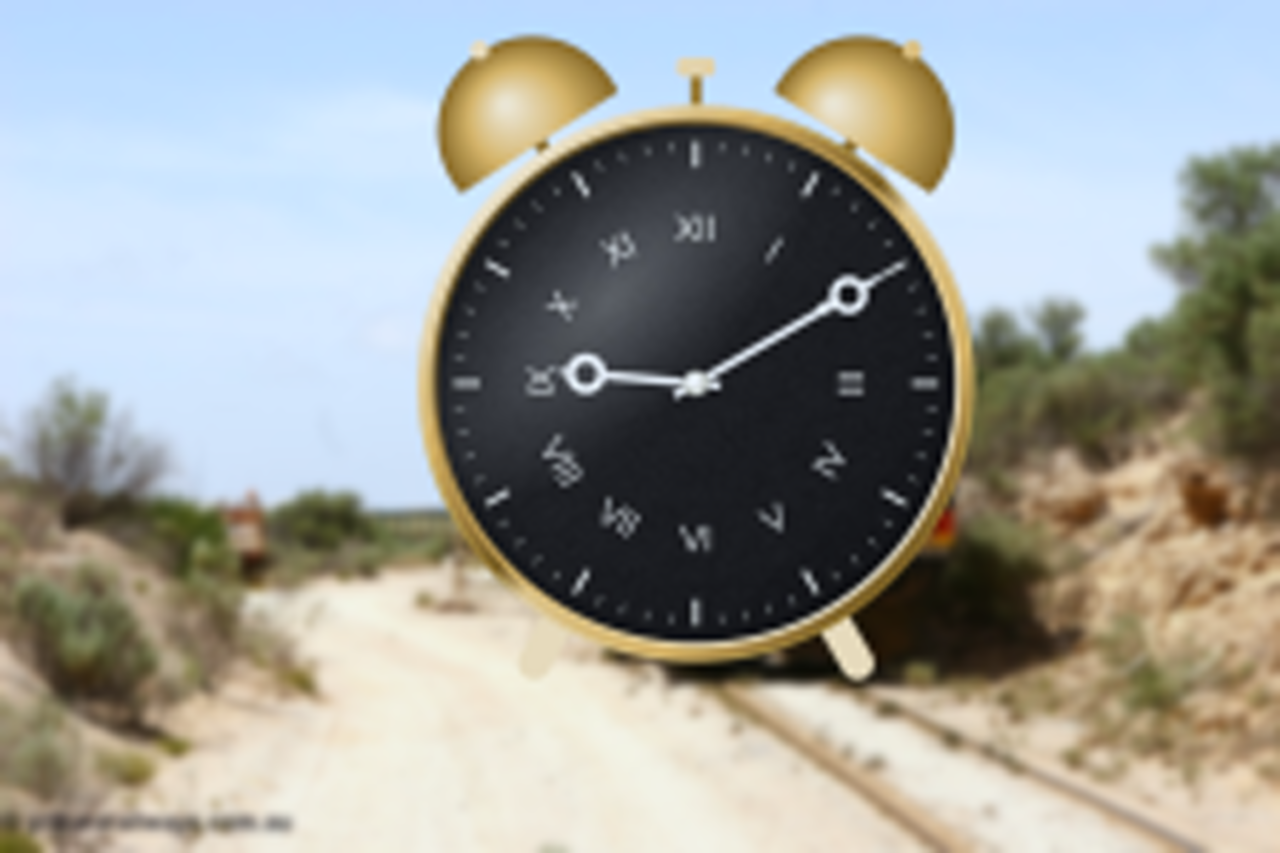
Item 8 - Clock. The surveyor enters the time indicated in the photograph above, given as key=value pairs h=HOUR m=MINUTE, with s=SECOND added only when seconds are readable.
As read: h=9 m=10
